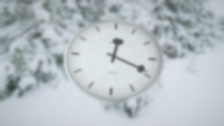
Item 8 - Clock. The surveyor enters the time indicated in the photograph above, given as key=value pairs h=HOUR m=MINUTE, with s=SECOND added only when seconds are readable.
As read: h=12 m=19
